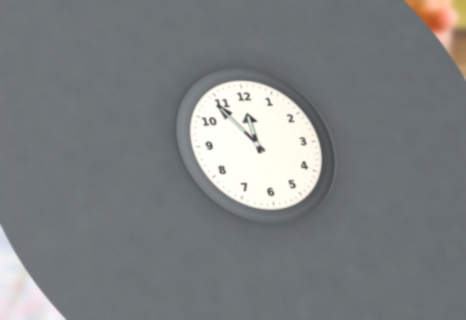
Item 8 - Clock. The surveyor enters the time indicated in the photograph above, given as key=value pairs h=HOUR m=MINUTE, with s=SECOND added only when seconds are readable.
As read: h=11 m=54
